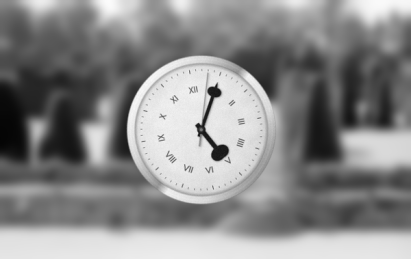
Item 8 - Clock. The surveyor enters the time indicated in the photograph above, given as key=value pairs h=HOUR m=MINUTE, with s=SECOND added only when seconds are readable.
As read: h=5 m=5 s=3
